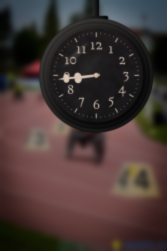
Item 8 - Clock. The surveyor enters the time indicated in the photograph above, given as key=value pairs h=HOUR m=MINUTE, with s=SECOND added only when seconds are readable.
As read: h=8 m=44
